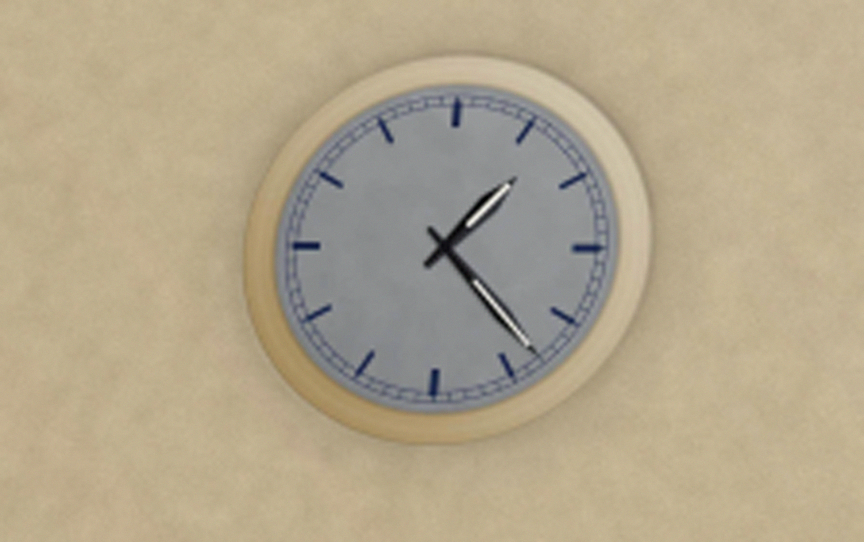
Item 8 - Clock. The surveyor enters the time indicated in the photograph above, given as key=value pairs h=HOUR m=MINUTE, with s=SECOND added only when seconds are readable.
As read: h=1 m=23
